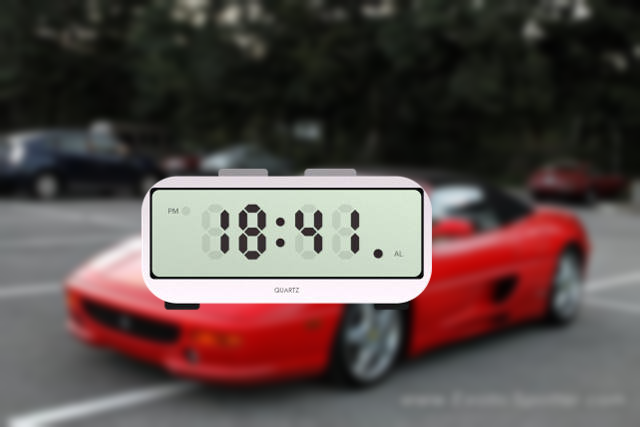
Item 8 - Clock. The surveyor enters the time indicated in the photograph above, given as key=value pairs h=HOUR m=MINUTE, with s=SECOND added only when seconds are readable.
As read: h=18 m=41
